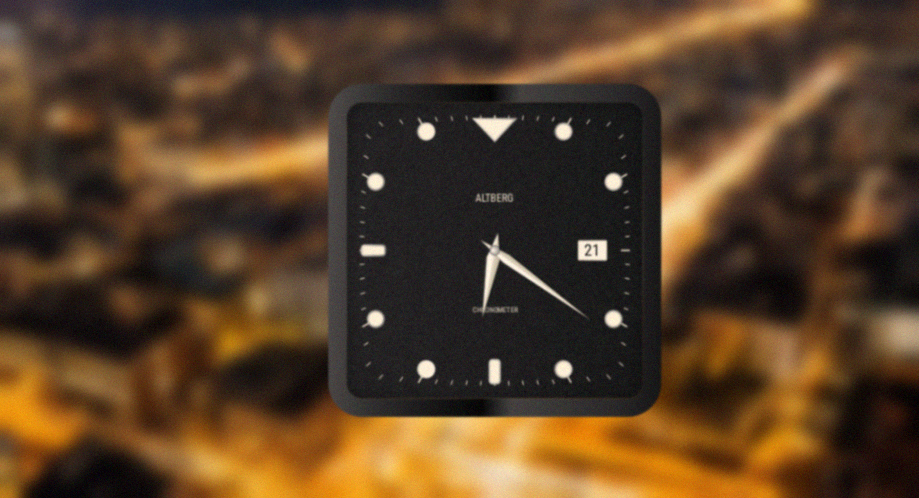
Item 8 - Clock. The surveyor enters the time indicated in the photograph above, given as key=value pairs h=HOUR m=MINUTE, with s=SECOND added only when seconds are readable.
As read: h=6 m=21
